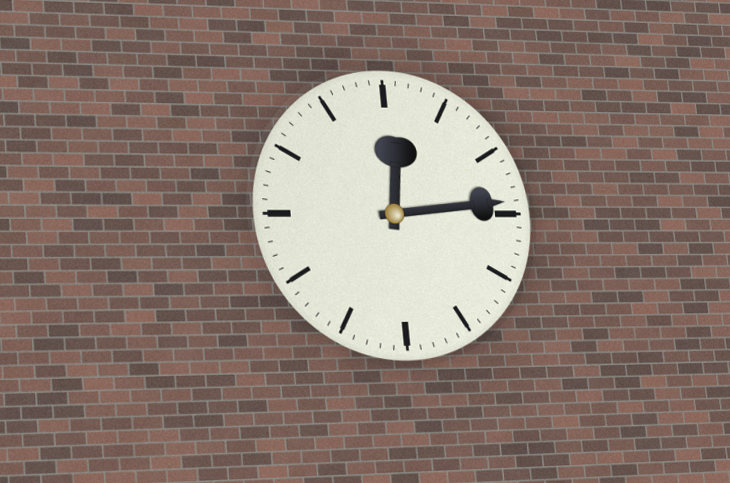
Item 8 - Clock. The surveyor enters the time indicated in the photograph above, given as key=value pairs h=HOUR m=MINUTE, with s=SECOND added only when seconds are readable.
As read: h=12 m=14
